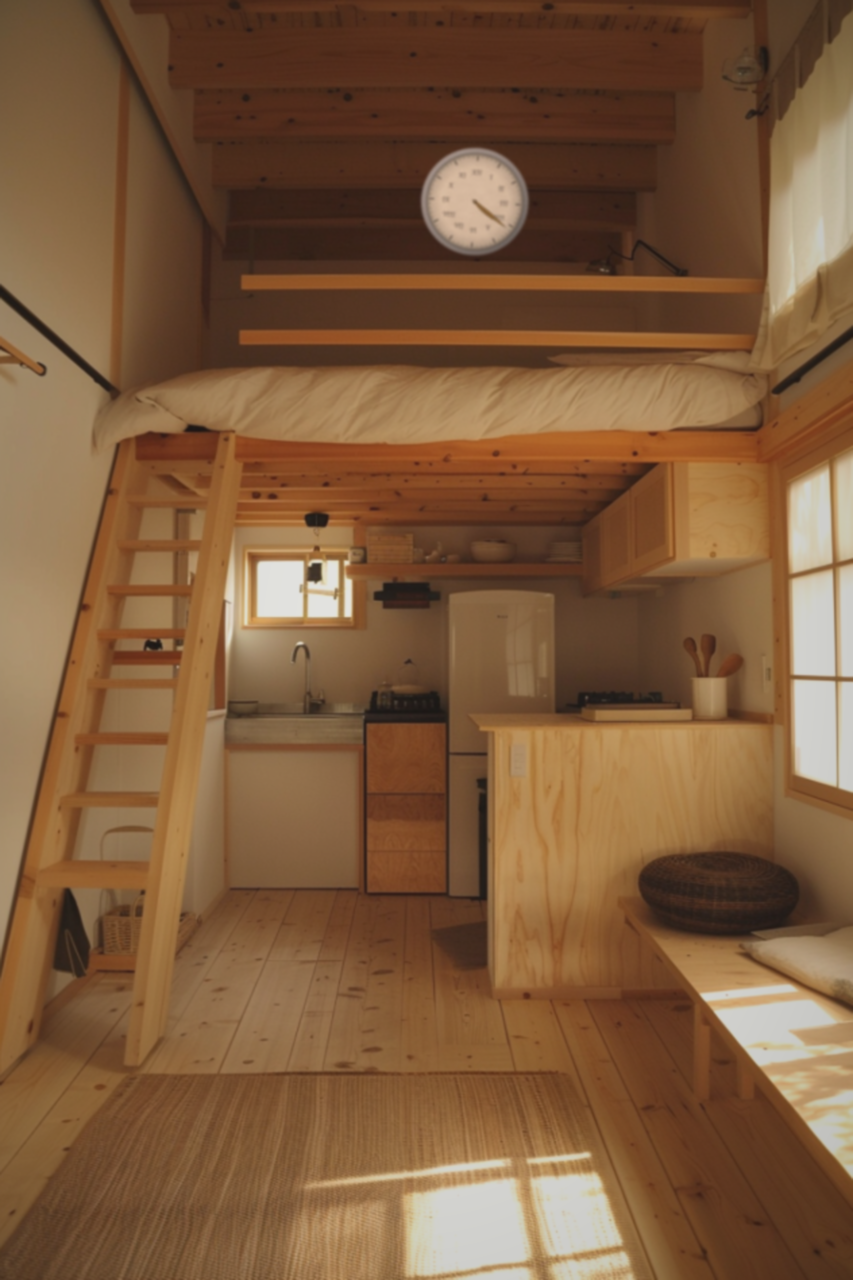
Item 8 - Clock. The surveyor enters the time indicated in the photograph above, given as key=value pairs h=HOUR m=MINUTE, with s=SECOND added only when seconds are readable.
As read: h=4 m=21
